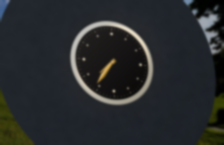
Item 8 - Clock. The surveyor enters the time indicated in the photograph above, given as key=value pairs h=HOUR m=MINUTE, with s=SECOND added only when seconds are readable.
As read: h=7 m=36
